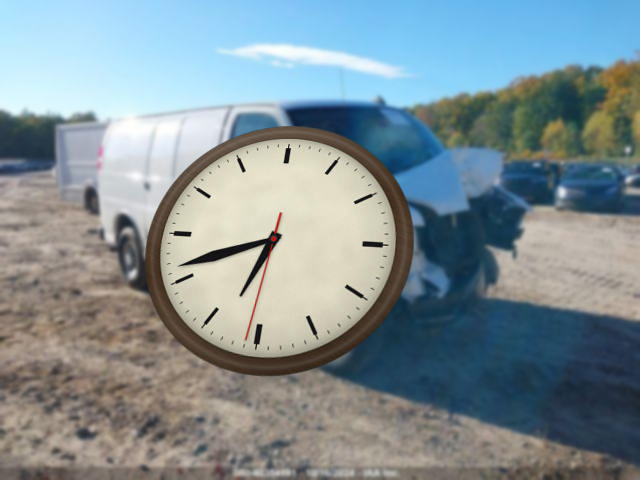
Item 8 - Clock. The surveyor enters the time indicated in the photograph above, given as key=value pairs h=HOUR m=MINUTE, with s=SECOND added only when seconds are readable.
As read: h=6 m=41 s=31
